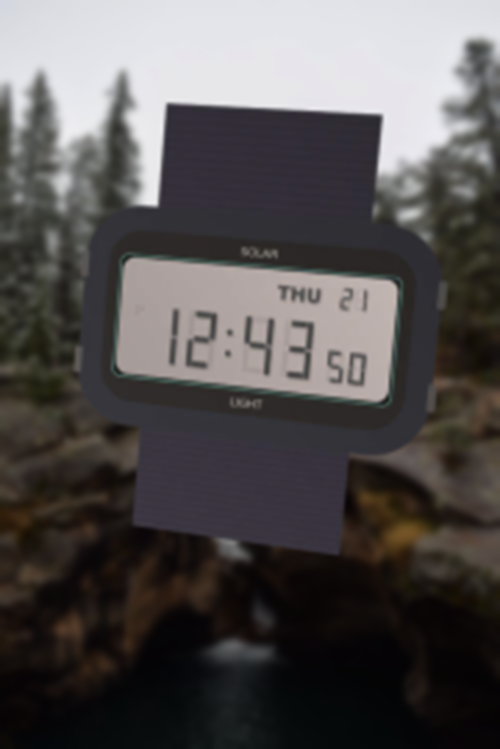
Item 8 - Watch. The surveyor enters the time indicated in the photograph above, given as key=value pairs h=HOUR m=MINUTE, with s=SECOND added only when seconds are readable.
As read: h=12 m=43 s=50
